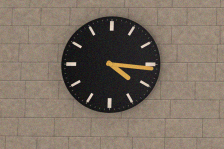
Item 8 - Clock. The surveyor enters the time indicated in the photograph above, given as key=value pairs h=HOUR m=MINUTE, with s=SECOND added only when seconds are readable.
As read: h=4 m=16
